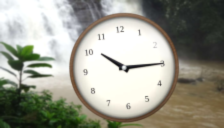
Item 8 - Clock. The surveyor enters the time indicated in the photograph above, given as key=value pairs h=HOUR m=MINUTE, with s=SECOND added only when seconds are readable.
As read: h=10 m=15
